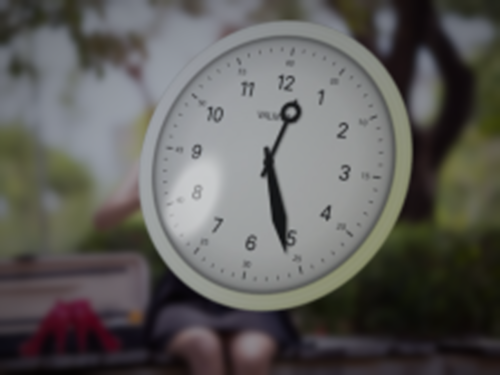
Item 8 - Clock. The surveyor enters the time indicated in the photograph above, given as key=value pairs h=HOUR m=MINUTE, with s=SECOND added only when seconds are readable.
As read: h=12 m=26
